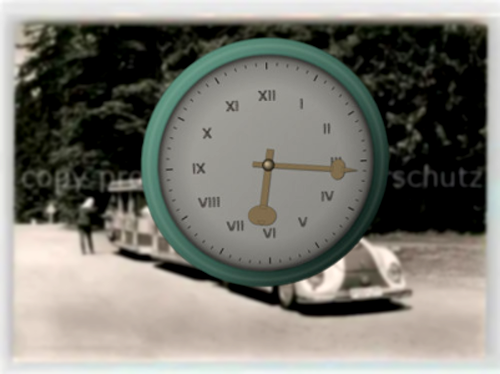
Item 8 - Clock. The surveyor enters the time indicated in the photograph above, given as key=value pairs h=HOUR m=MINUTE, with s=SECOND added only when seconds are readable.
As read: h=6 m=16
